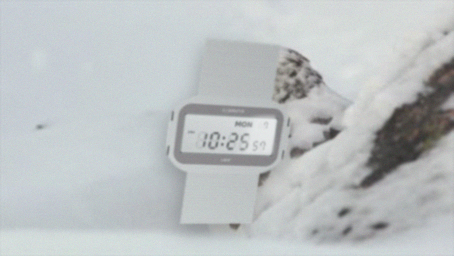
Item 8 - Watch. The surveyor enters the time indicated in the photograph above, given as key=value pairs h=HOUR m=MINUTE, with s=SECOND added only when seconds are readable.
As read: h=10 m=25 s=57
